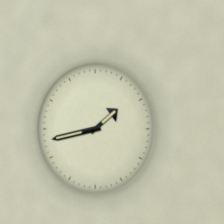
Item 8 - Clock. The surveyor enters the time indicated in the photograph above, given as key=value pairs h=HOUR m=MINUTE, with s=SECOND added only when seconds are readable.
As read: h=1 m=43
